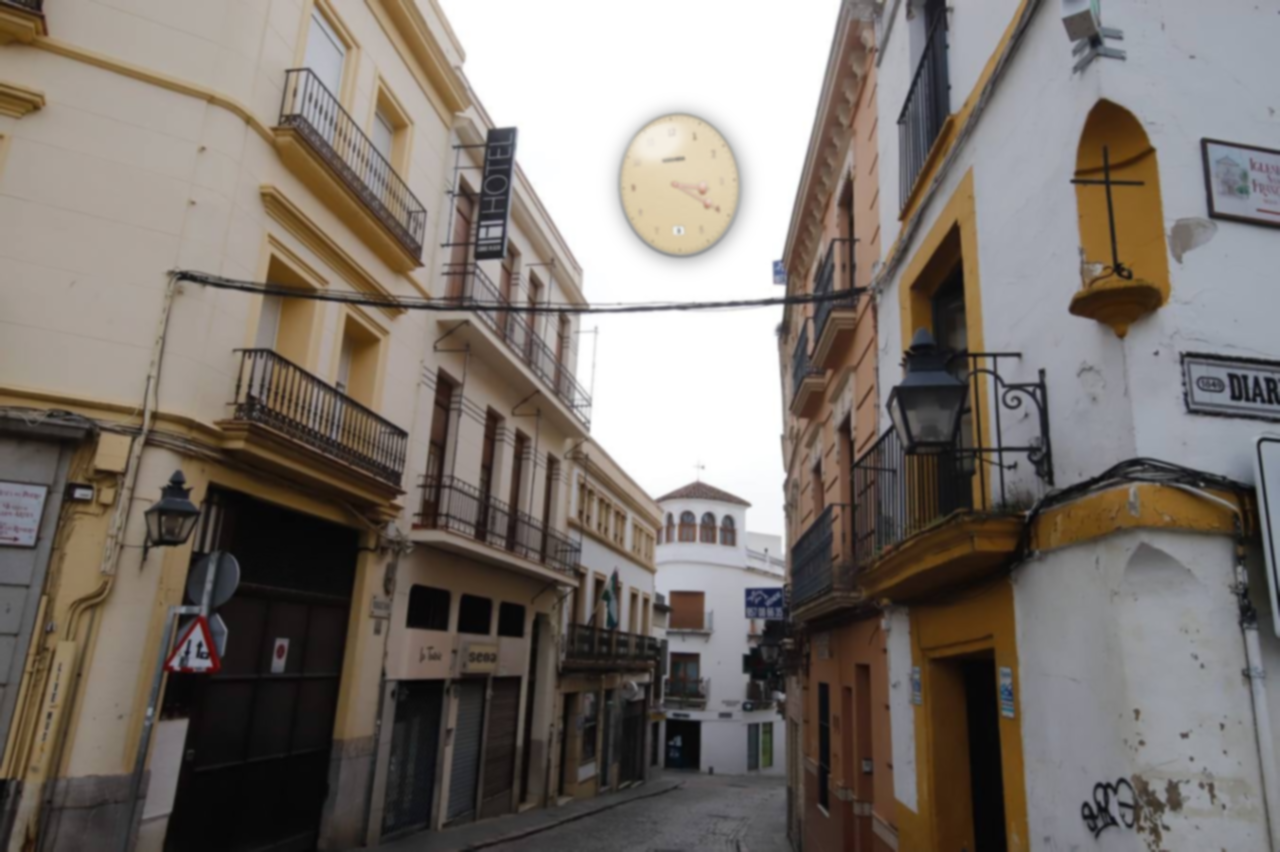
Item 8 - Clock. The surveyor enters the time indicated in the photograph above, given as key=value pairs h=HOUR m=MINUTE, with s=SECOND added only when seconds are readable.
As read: h=3 m=20
